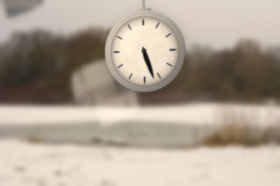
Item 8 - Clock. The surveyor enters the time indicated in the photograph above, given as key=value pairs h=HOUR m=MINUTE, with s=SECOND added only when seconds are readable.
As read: h=5 m=27
